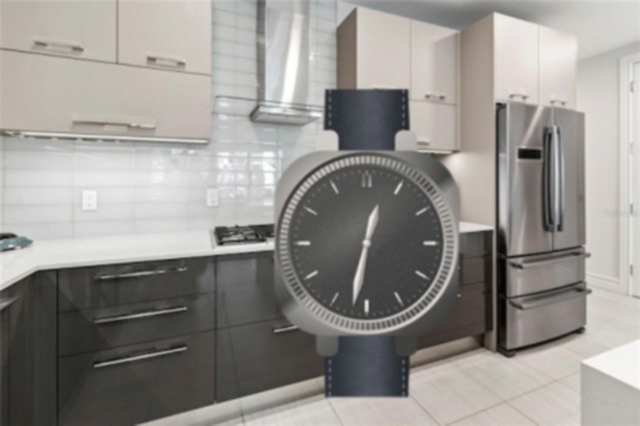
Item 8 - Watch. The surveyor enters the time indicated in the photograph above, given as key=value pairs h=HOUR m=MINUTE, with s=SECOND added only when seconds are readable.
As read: h=12 m=32
